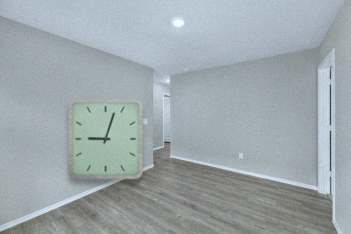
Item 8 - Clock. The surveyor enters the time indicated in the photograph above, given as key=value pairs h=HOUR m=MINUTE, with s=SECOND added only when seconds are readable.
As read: h=9 m=3
